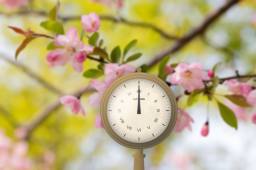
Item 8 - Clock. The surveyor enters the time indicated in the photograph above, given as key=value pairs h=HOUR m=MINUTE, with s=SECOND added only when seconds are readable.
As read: h=12 m=0
